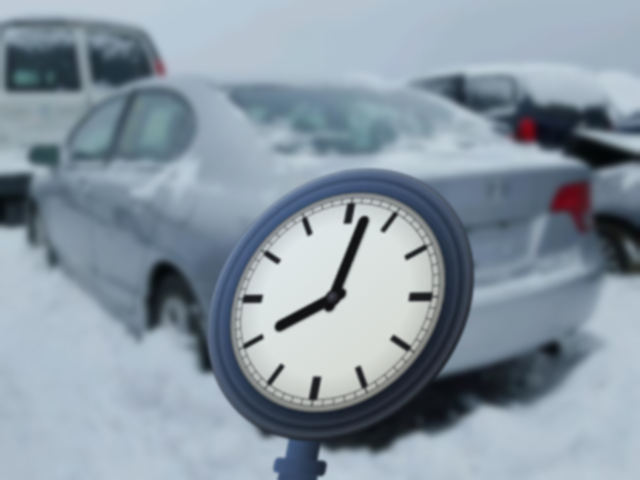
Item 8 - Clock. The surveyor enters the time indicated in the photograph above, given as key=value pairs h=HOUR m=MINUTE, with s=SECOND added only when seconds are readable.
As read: h=8 m=2
